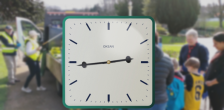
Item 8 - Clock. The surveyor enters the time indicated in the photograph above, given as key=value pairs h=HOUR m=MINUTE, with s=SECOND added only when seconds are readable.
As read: h=2 m=44
